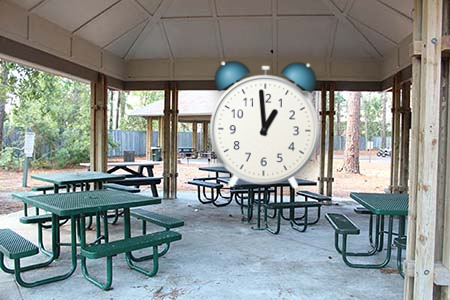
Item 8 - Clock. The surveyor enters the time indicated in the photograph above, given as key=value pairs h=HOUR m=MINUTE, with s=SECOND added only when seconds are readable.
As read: h=12 m=59
